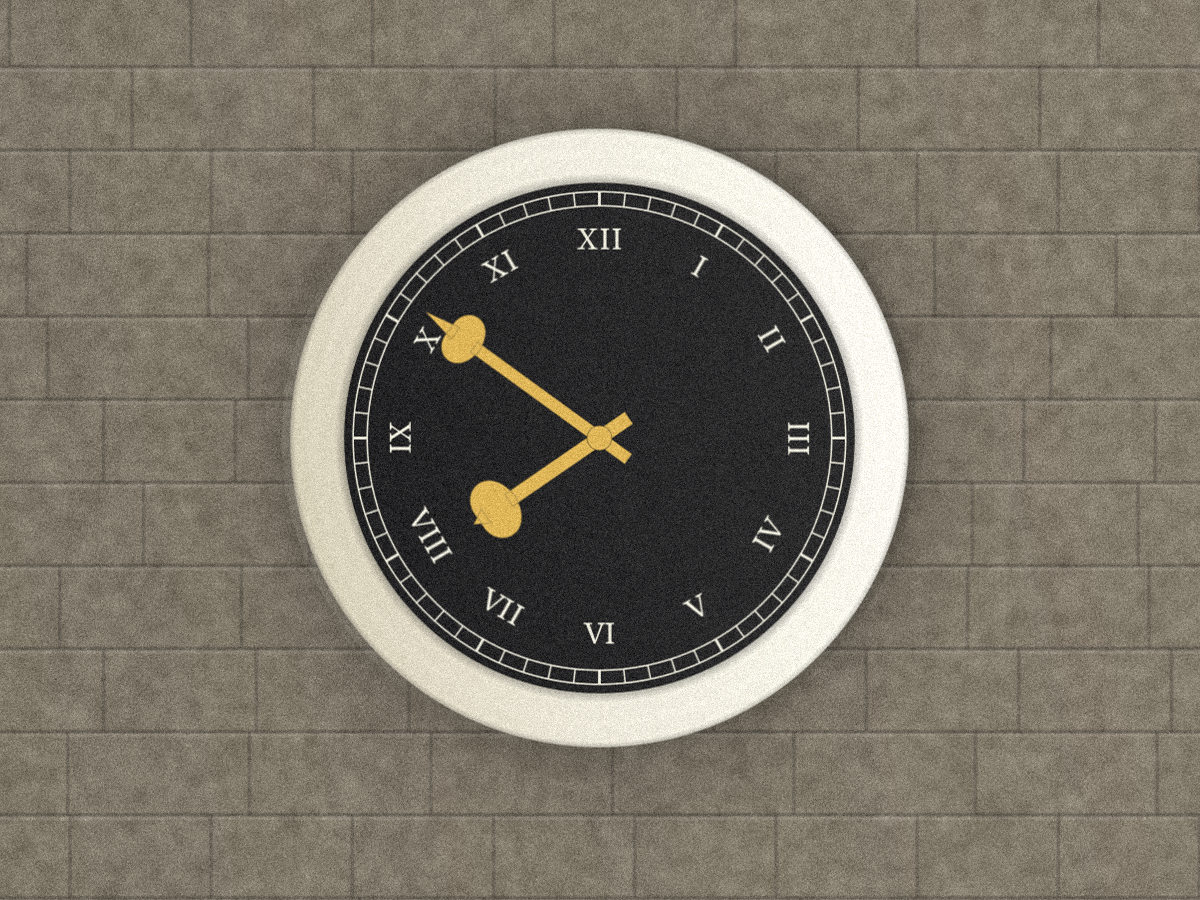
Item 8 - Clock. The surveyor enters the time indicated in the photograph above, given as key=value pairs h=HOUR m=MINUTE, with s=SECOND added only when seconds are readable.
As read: h=7 m=51
